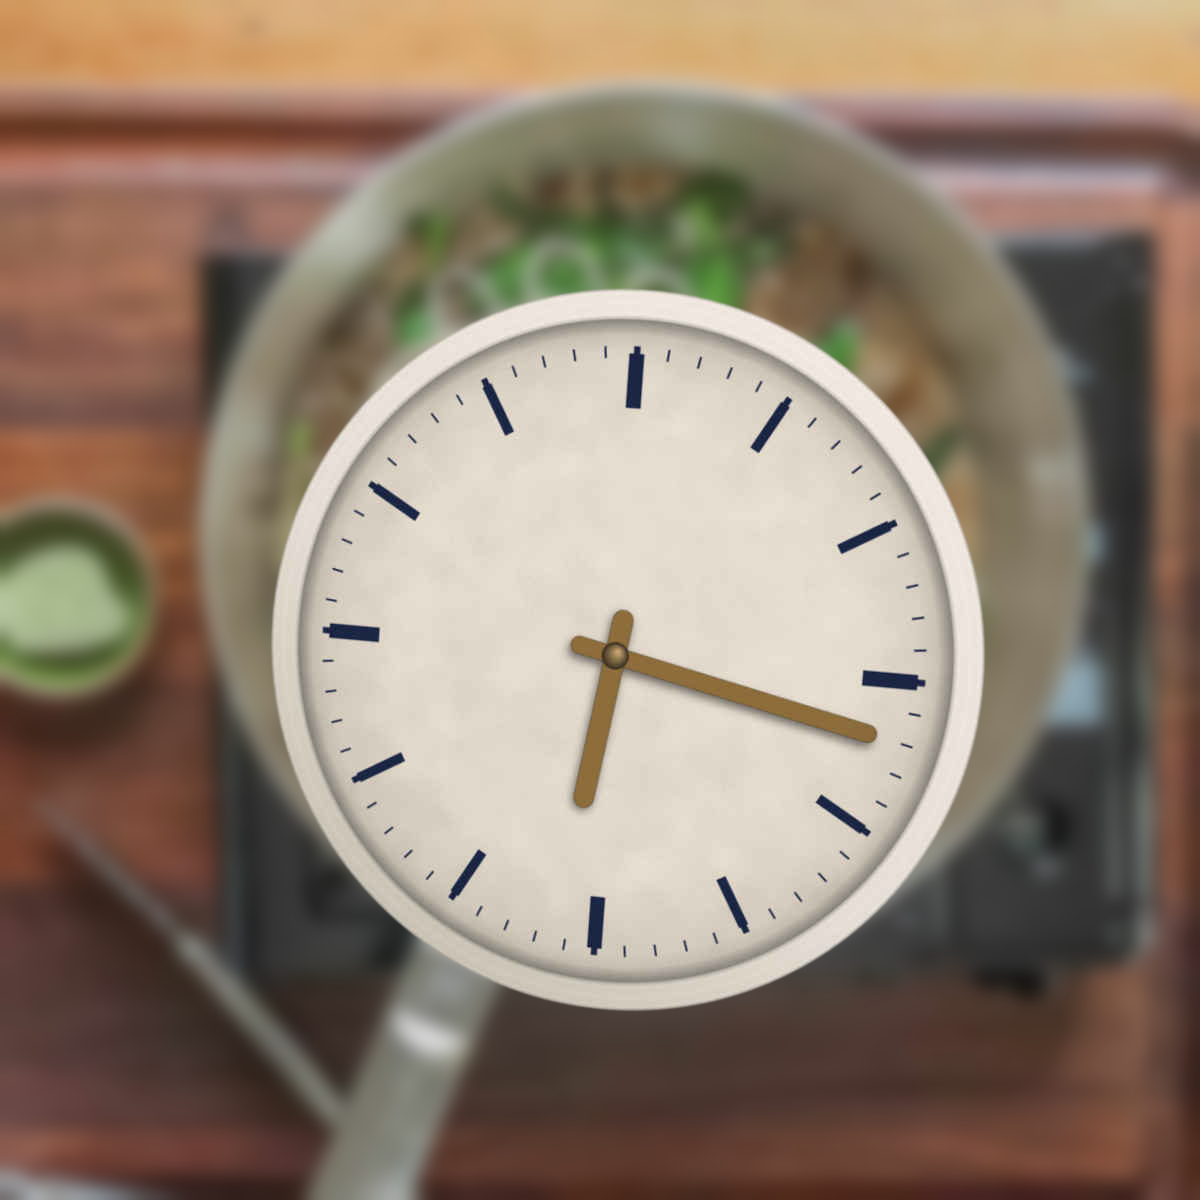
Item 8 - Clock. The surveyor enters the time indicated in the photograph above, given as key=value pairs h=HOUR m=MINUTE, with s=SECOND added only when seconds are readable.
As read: h=6 m=17
